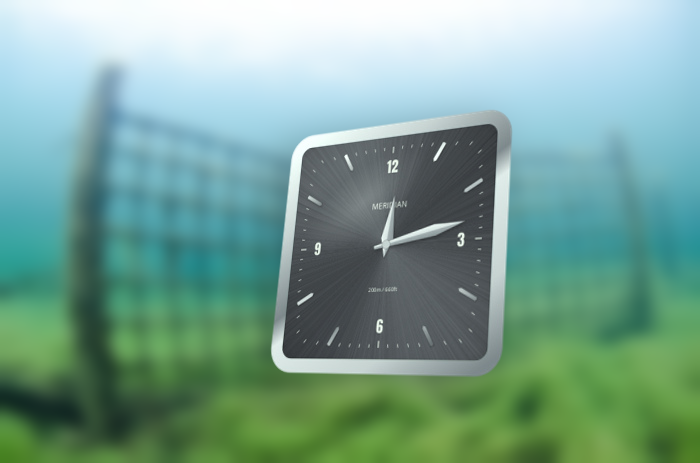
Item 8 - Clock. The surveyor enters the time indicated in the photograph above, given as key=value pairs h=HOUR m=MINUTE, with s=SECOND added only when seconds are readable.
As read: h=12 m=13
